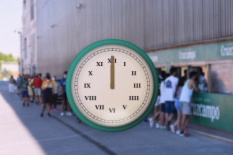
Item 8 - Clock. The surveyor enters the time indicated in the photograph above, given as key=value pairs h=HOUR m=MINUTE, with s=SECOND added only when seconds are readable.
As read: h=12 m=0
